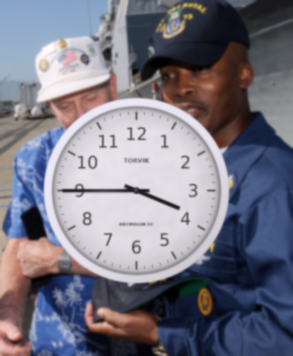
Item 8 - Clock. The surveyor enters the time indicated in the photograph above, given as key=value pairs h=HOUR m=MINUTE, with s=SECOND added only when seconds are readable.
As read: h=3 m=45
